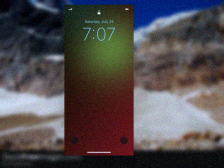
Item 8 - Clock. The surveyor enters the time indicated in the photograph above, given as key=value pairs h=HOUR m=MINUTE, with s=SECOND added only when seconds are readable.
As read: h=7 m=7
